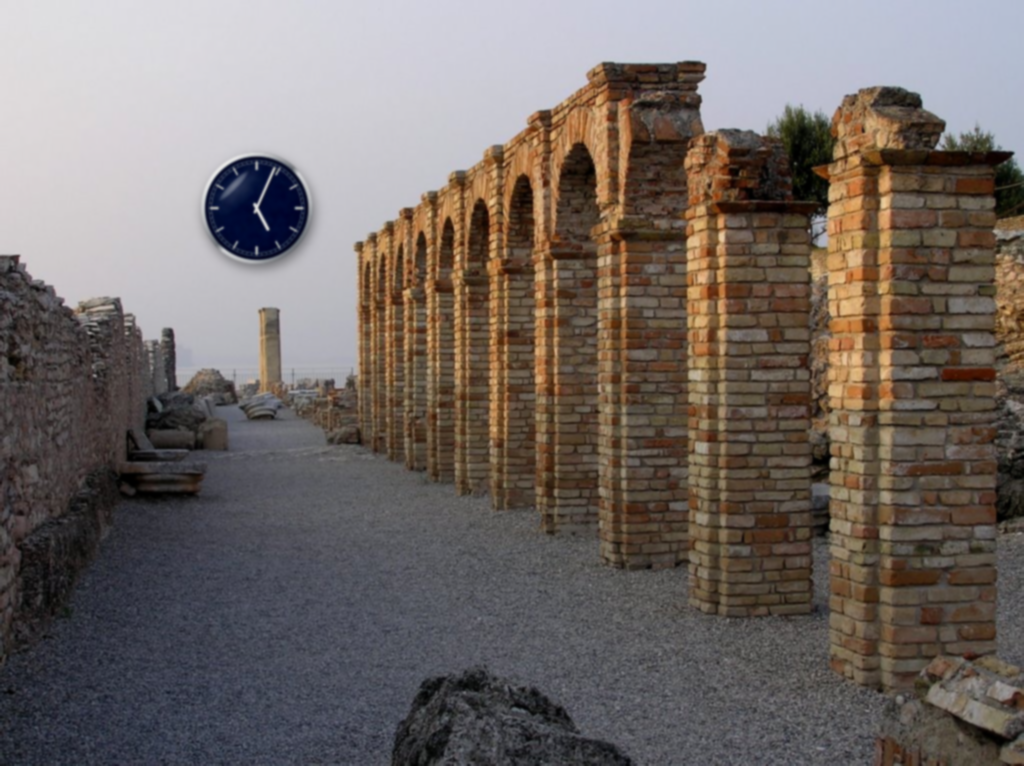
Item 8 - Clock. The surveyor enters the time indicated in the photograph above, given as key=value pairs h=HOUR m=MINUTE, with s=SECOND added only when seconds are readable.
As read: h=5 m=4
